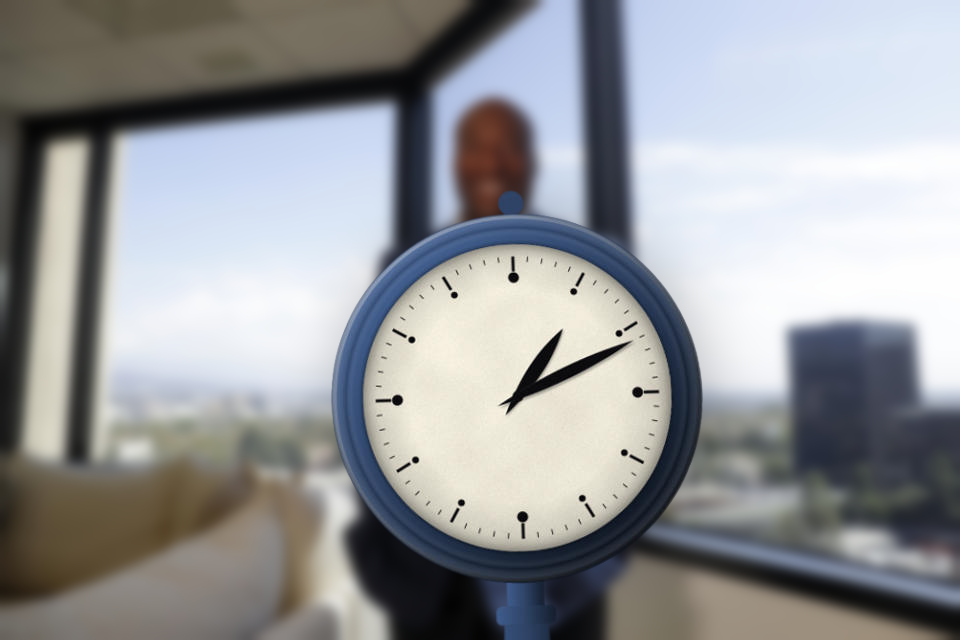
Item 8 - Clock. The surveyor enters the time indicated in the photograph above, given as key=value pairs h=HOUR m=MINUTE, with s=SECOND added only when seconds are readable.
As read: h=1 m=11
